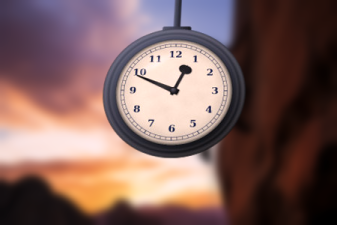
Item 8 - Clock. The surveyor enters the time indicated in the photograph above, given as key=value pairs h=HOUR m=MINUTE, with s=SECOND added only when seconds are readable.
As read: h=12 m=49
